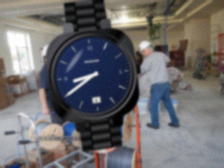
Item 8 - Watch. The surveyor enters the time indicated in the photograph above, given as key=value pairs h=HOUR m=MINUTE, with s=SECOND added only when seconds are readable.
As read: h=8 m=40
